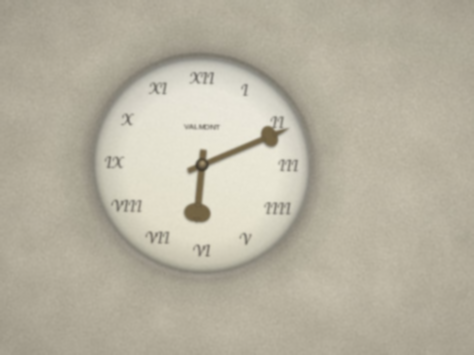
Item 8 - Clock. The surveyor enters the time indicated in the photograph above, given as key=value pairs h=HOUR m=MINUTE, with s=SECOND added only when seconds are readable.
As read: h=6 m=11
